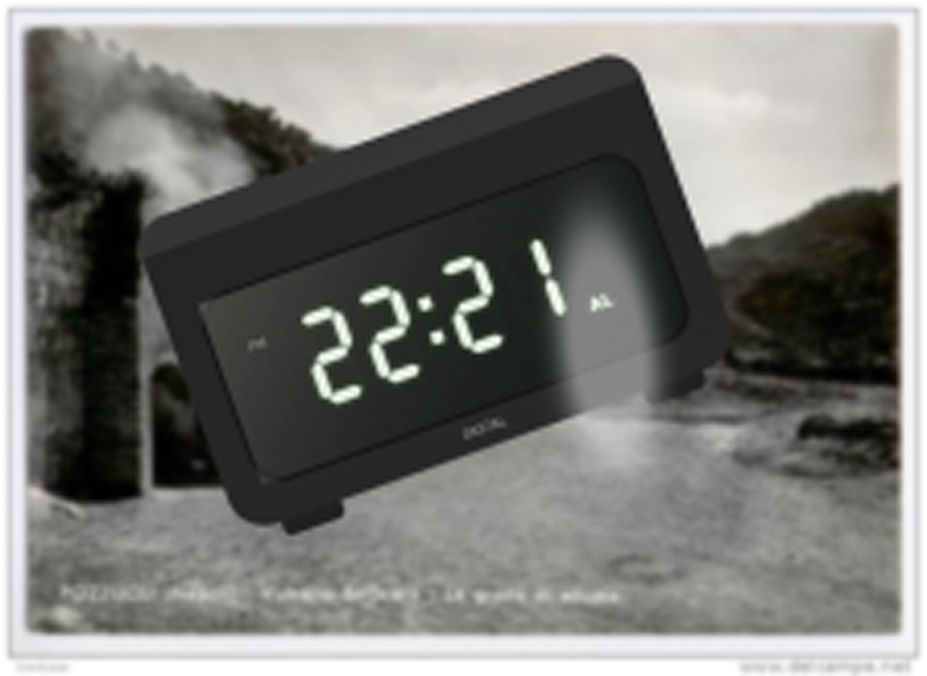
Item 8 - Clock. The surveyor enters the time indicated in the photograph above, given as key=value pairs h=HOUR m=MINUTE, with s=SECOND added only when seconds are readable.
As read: h=22 m=21
